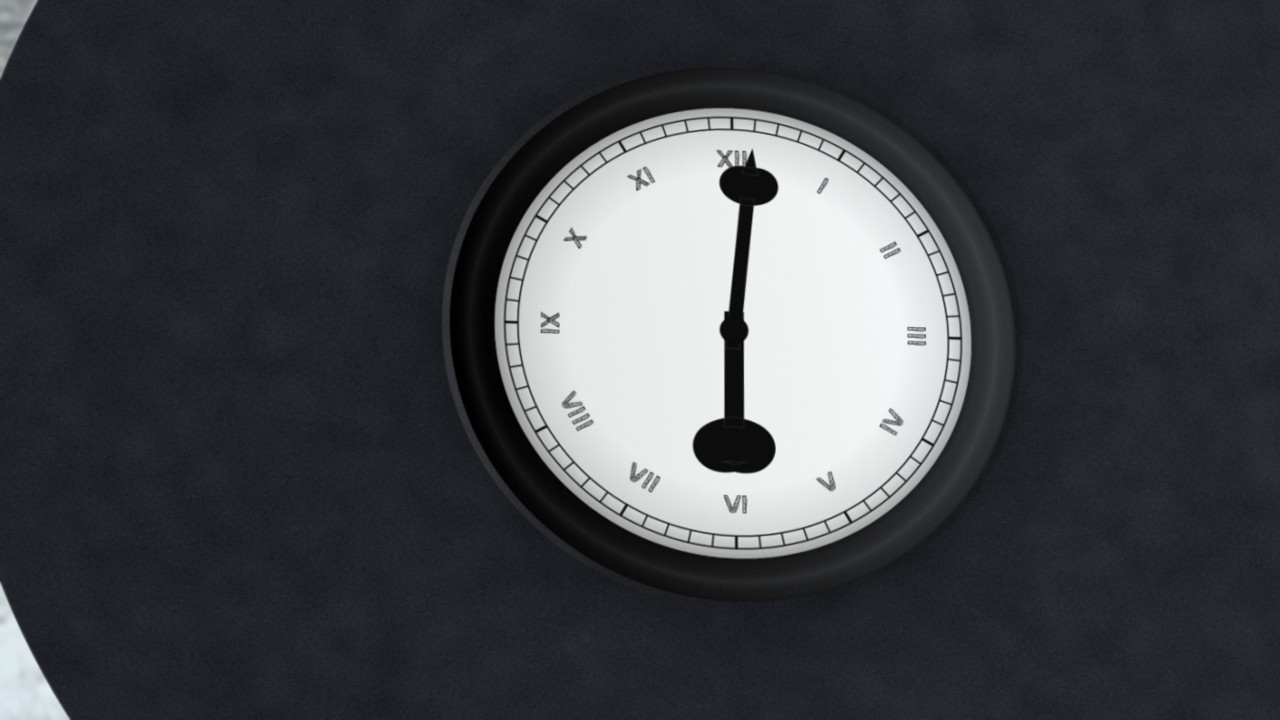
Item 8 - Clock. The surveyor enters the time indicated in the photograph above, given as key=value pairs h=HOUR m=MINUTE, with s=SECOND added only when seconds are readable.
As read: h=6 m=1
